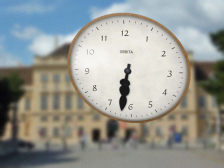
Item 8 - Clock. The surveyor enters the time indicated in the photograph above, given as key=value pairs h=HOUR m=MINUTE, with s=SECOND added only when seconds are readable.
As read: h=6 m=32
